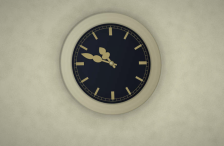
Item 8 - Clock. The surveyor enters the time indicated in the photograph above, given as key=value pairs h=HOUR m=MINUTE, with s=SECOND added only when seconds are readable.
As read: h=10 m=48
